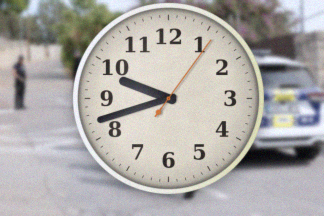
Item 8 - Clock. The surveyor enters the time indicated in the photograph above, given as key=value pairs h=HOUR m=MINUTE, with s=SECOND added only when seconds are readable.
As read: h=9 m=42 s=6
